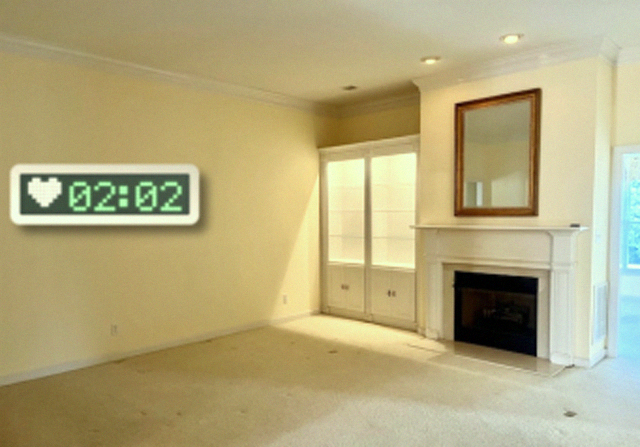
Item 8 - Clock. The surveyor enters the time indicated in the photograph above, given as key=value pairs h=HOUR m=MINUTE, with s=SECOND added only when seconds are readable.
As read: h=2 m=2
